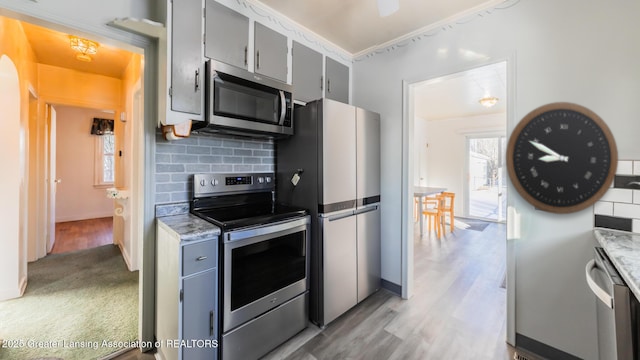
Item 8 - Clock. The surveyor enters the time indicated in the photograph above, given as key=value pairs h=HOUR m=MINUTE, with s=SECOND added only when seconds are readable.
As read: h=8 m=49
